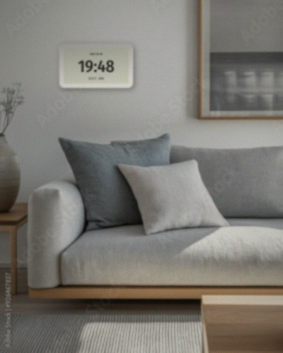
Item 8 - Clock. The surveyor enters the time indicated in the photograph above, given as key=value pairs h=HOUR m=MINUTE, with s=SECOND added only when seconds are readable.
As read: h=19 m=48
